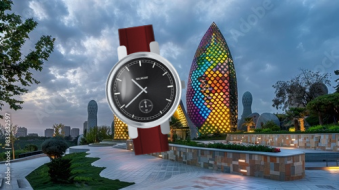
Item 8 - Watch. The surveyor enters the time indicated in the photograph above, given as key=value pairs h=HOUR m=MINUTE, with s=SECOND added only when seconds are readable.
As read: h=10 m=39
